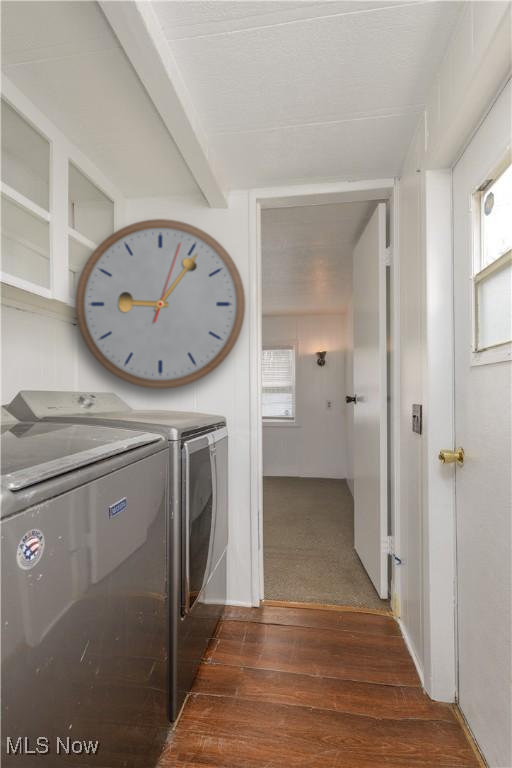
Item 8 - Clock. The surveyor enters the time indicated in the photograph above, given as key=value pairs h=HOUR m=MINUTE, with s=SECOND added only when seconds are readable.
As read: h=9 m=6 s=3
